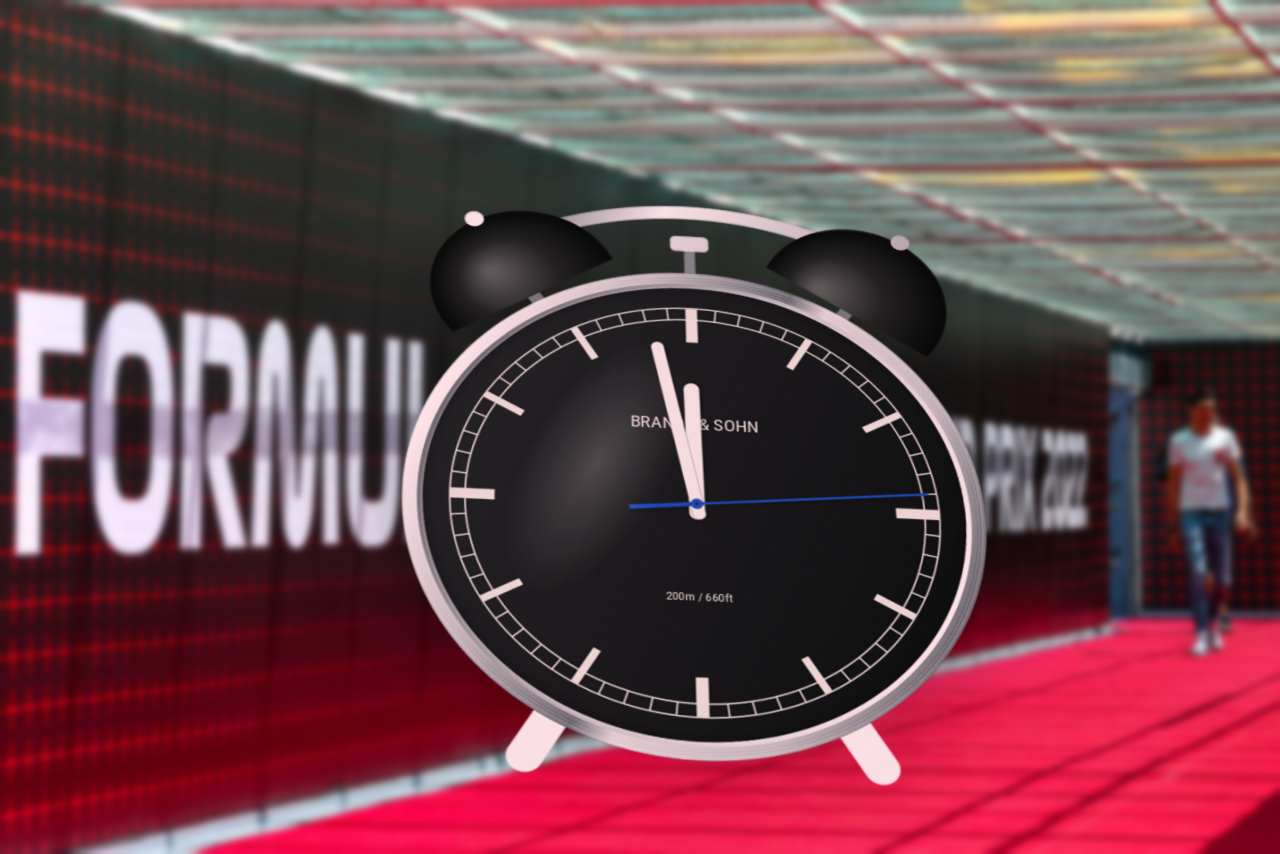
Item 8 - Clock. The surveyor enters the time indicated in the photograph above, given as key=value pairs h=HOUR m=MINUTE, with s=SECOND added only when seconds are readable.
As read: h=11 m=58 s=14
